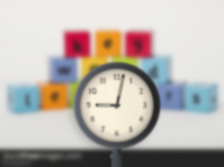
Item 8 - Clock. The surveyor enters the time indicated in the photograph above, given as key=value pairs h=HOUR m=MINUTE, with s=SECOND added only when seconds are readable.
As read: h=9 m=2
